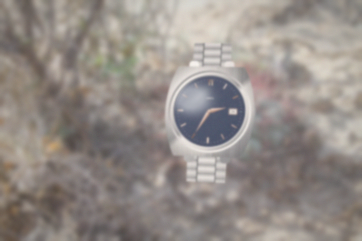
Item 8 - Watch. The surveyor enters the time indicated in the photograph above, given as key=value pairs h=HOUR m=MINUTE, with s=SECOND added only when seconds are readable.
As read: h=2 m=35
